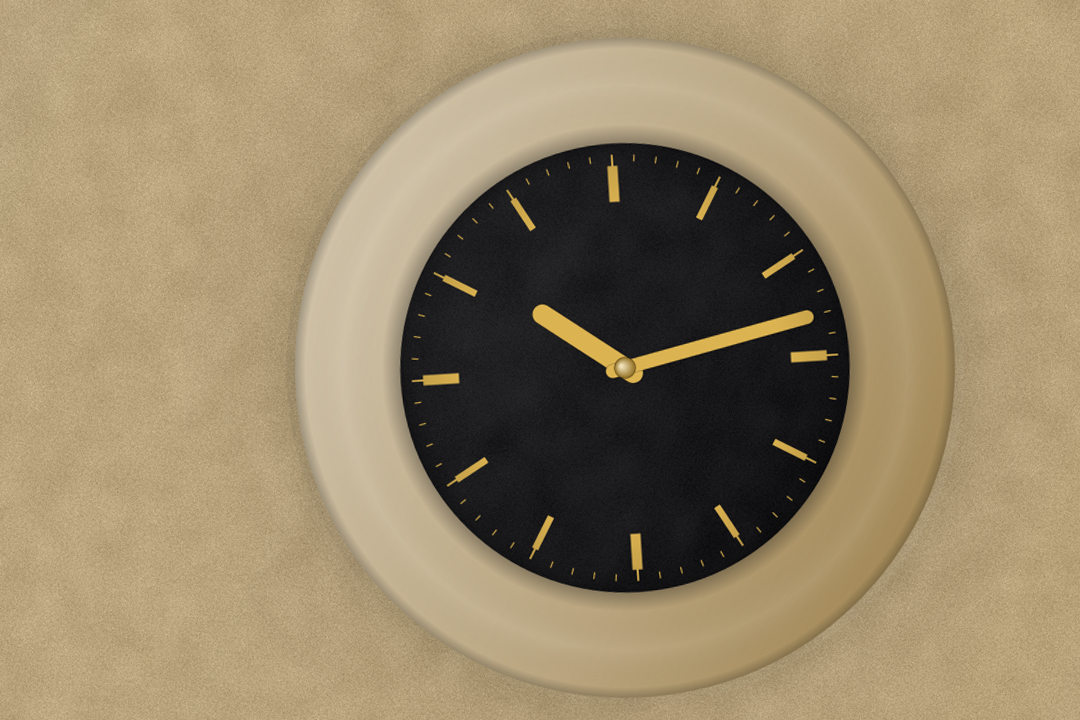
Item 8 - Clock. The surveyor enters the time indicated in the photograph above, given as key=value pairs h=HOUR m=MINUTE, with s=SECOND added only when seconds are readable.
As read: h=10 m=13
